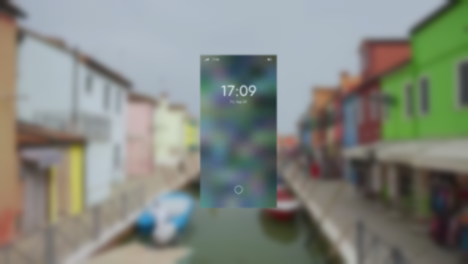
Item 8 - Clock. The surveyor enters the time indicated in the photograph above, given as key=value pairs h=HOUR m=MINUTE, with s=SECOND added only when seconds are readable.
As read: h=17 m=9
